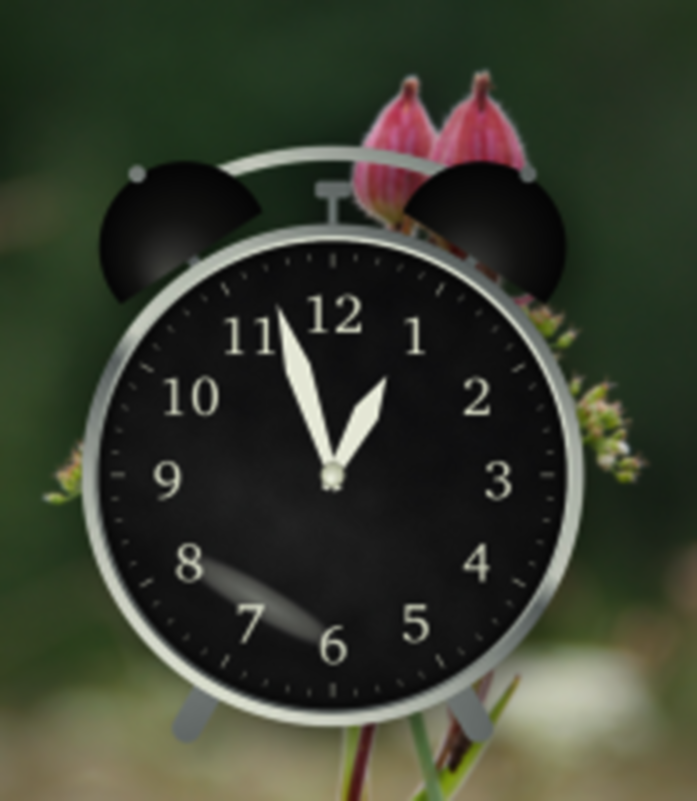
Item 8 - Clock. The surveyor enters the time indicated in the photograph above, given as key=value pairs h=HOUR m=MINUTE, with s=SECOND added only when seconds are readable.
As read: h=12 m=57
